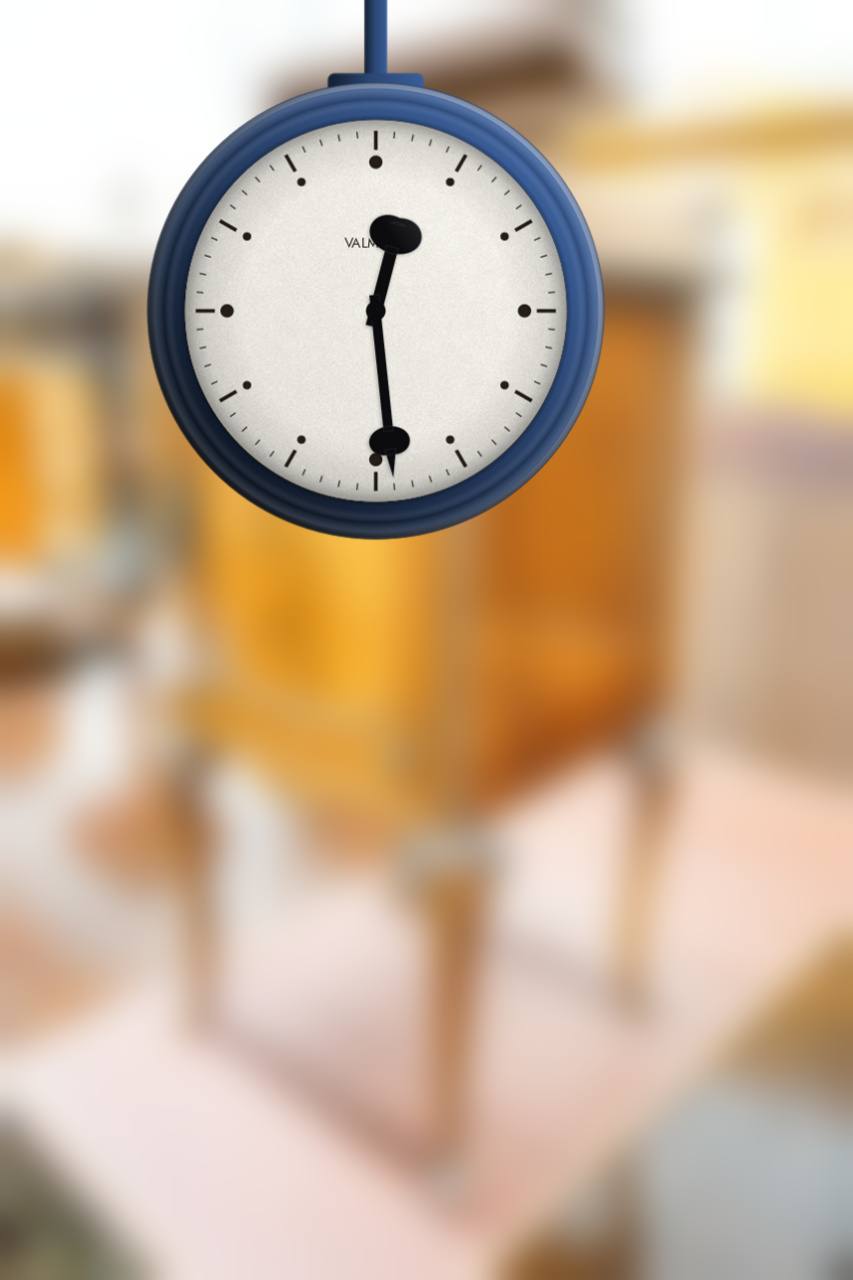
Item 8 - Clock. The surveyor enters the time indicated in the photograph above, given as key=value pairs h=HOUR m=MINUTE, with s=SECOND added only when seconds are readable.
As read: h=12 m=29
